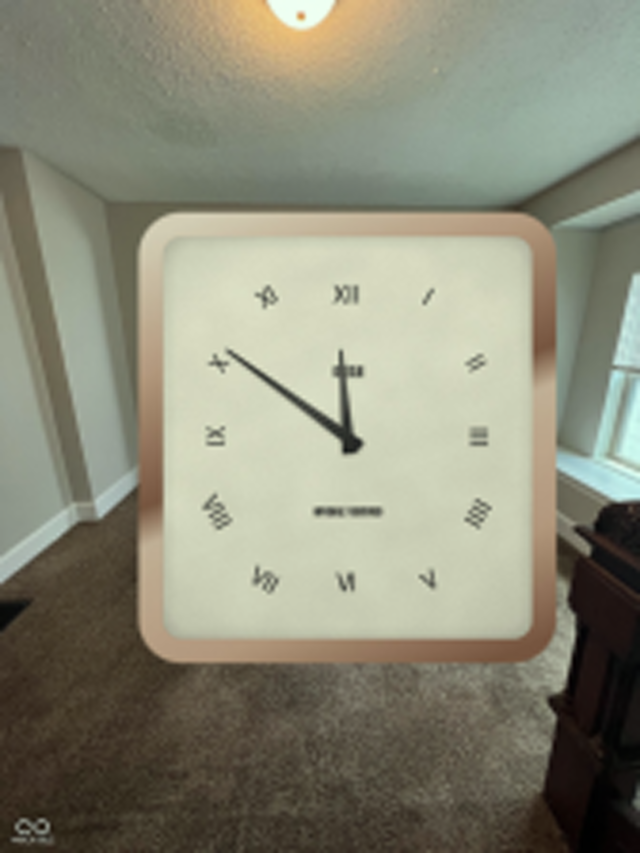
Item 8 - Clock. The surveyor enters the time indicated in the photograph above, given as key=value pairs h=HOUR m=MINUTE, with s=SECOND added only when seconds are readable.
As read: h=11 m=51
